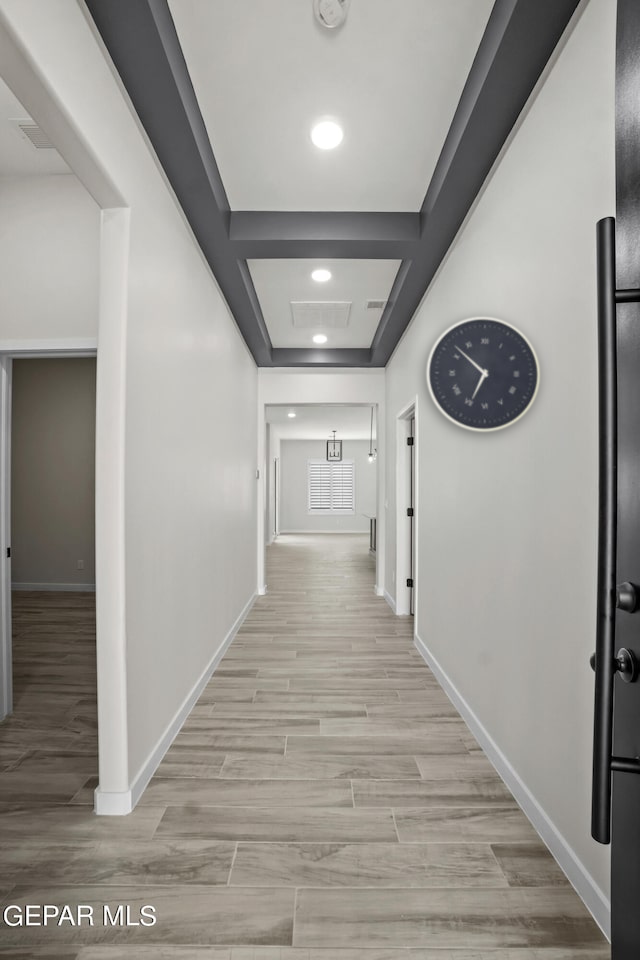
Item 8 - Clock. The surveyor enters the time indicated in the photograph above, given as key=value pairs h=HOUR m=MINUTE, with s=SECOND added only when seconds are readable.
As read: h=6 m=52
